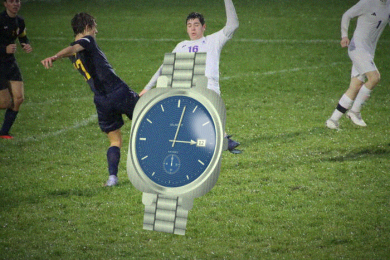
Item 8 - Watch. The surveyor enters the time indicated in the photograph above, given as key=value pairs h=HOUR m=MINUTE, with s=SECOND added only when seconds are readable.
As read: h=3 m=2
